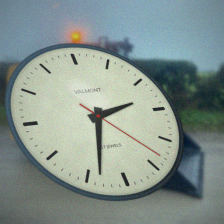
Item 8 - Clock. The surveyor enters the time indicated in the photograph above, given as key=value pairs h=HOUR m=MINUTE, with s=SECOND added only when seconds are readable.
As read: h=2 m=33 s=23
